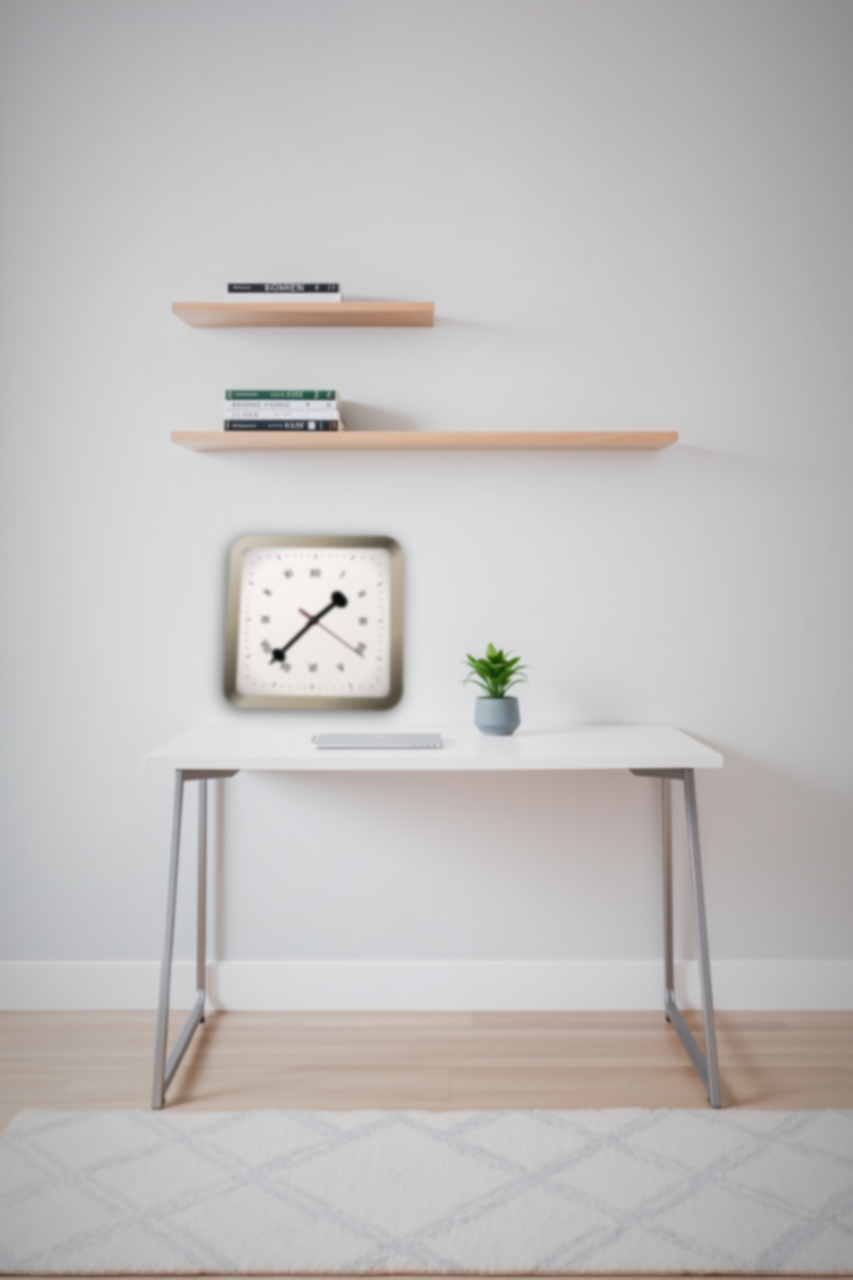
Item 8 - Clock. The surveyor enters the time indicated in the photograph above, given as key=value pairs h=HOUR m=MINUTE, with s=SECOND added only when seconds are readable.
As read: h=1 m=37 s=21
